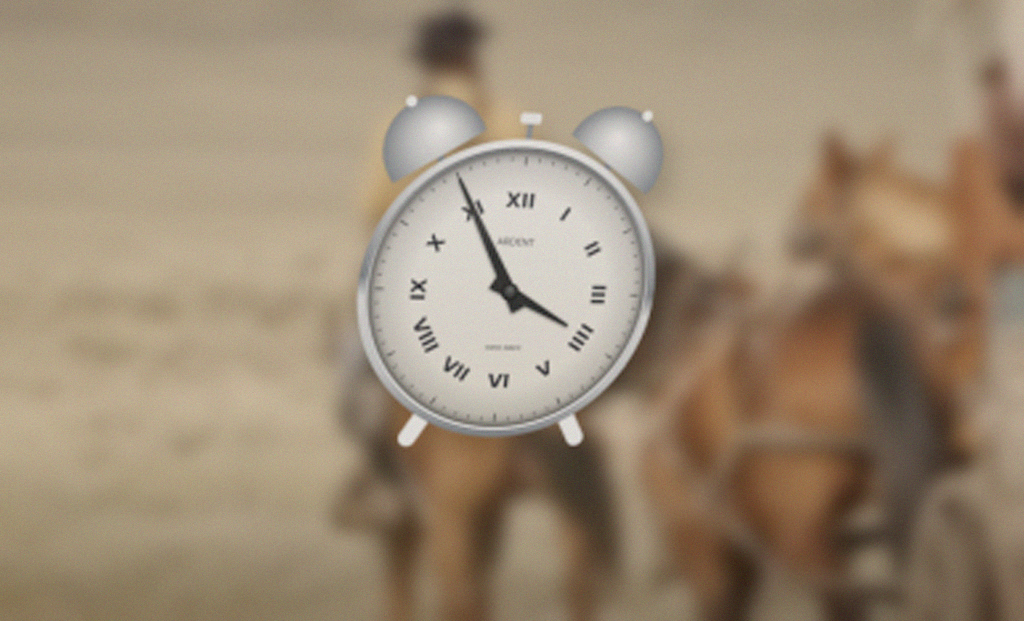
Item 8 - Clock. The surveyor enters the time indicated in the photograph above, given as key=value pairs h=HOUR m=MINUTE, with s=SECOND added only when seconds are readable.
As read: h=3 m=55
